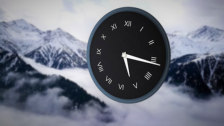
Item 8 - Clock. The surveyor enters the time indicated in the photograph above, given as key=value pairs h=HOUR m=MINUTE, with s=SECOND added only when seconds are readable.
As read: h=5 m=16
